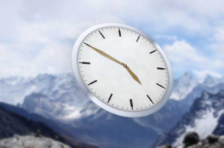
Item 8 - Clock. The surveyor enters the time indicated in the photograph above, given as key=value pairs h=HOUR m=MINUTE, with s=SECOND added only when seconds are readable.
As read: h=4 m=50
